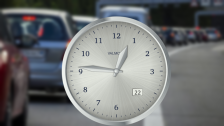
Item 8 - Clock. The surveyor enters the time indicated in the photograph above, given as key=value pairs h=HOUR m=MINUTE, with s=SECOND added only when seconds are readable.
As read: h=12 m=46
